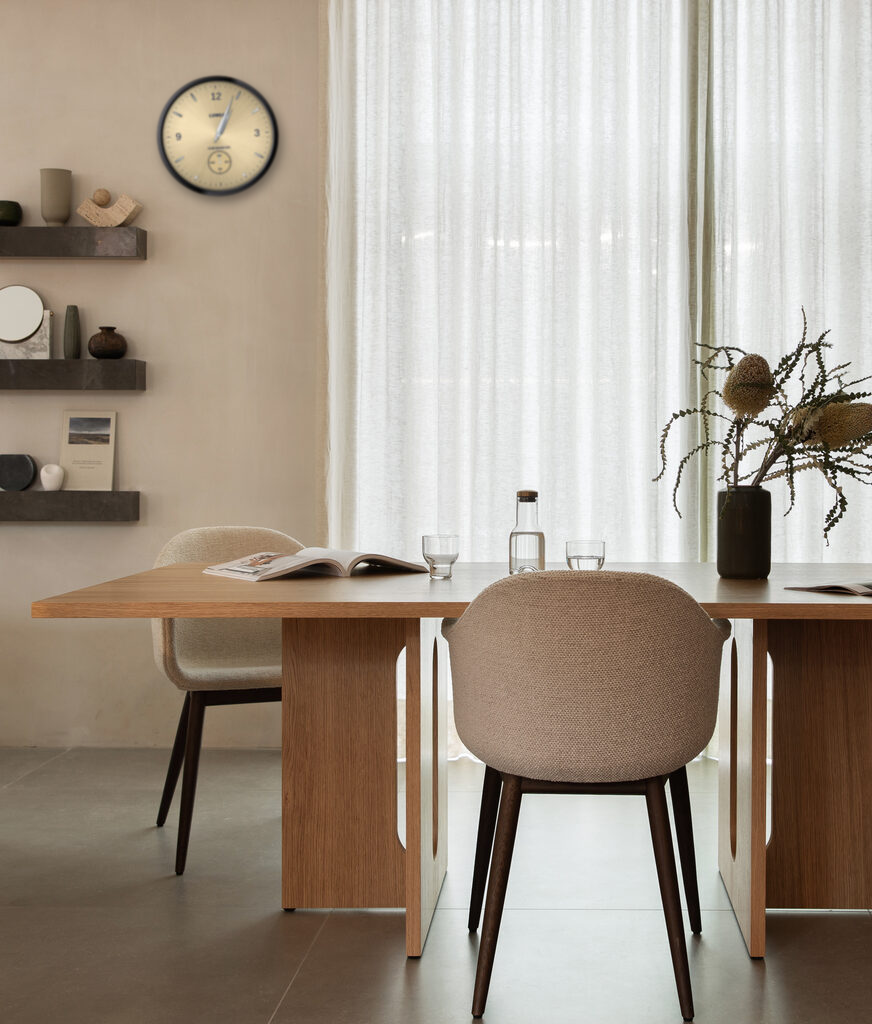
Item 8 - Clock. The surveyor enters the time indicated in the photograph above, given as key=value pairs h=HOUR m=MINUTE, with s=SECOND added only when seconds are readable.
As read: h=1 m=4
